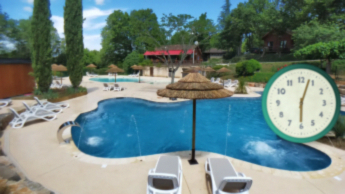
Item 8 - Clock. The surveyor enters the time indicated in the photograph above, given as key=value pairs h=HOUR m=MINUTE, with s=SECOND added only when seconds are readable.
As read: h=6 m=3
